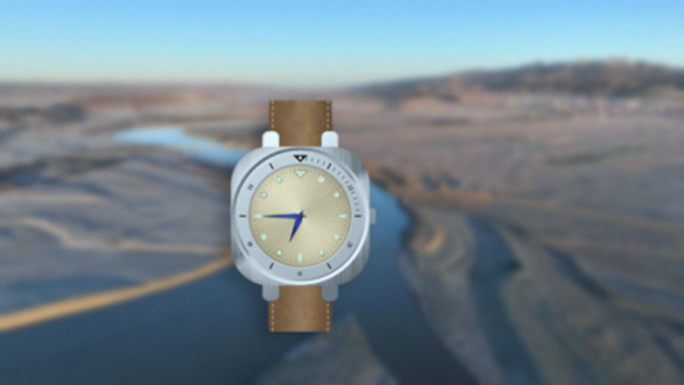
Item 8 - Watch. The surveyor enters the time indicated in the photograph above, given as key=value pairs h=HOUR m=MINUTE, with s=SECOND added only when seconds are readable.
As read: h=6 m=45
